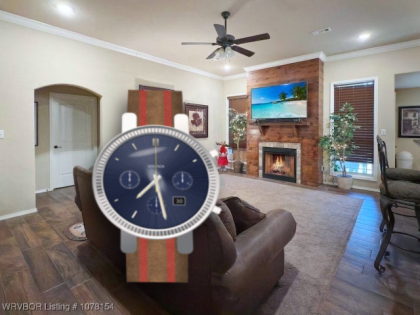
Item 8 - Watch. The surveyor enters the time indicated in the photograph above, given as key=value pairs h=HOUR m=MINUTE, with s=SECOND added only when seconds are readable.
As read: h=7 m=28
